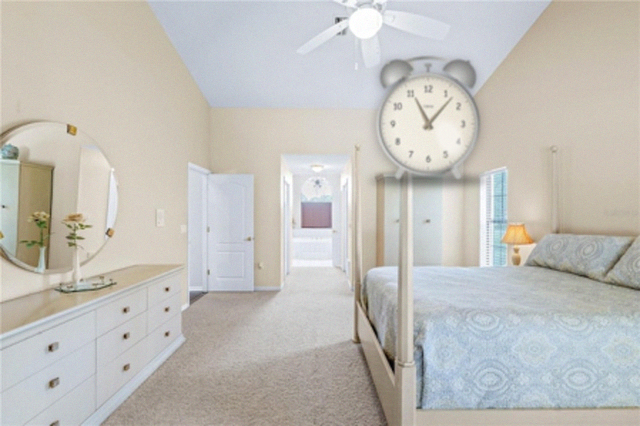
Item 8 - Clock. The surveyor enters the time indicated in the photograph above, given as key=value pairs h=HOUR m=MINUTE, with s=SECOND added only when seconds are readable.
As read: h=11 m=7
